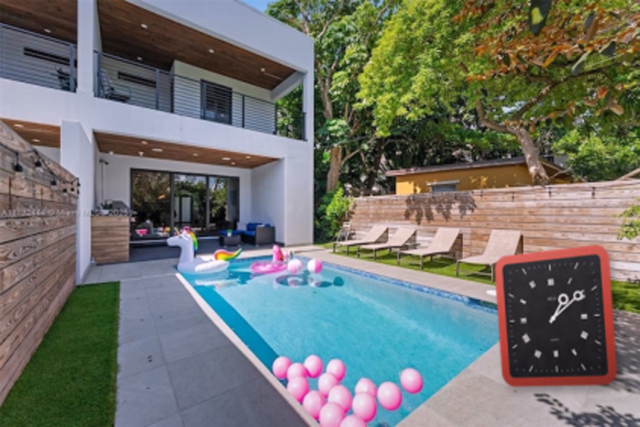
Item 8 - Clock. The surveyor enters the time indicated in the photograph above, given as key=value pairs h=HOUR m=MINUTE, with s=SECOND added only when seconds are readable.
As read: h=1 m=9
